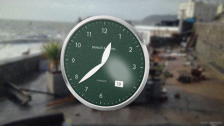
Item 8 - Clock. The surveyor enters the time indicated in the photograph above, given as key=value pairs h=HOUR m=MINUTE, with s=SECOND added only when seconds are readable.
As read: h=12 m=38
